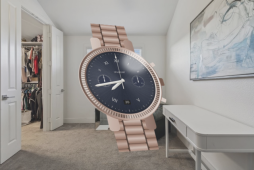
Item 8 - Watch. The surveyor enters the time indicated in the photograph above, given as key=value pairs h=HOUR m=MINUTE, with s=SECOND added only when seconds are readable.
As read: h=7 m=43
